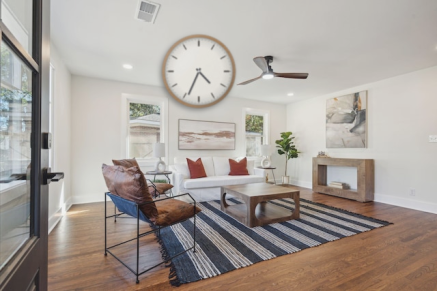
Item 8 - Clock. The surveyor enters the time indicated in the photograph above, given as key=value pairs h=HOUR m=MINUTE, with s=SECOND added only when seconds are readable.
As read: h=4 m=34
